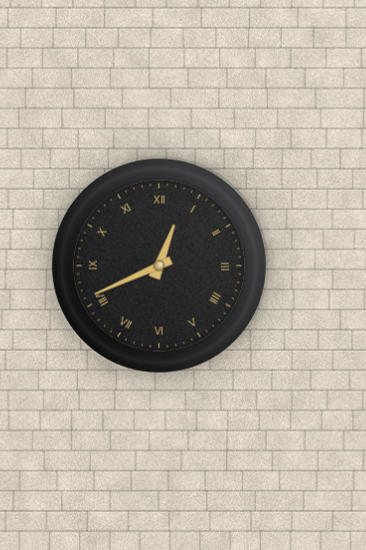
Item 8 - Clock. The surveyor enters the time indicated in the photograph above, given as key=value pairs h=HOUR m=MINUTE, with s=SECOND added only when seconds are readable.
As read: h=12 m=41
